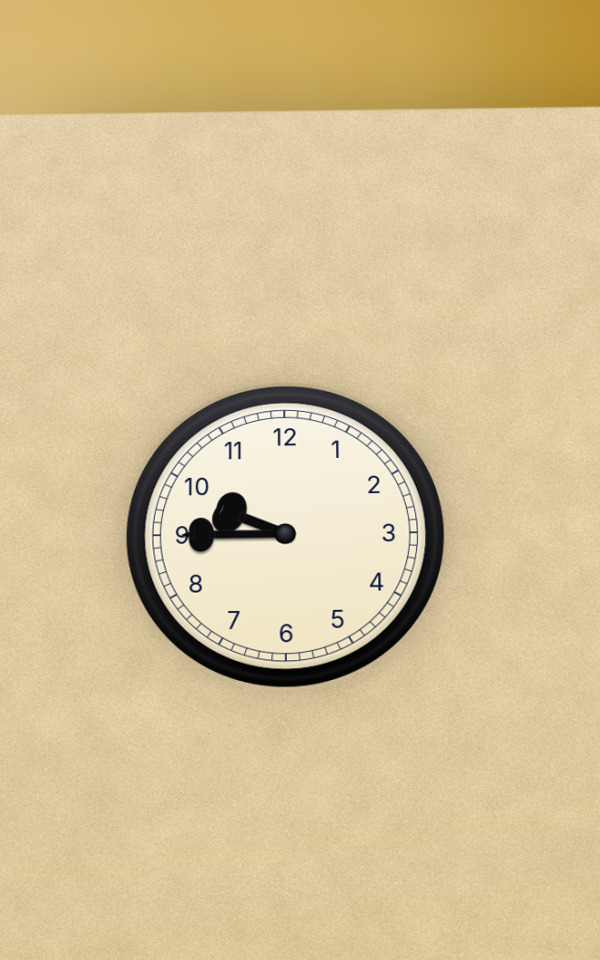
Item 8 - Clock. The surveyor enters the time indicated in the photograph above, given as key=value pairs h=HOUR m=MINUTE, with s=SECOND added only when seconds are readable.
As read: h=9 m=45
